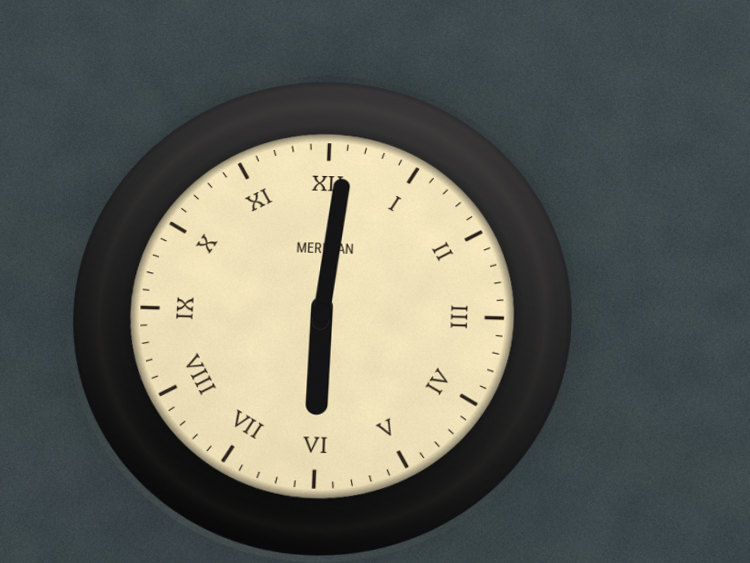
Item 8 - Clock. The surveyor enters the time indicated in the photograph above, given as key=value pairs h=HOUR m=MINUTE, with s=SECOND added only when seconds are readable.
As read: h=6 m=1
